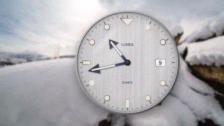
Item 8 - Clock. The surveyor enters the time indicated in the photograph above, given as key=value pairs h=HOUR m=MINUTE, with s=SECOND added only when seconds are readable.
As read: h=10 m=43
